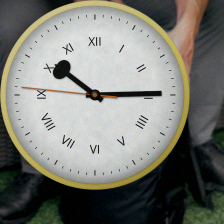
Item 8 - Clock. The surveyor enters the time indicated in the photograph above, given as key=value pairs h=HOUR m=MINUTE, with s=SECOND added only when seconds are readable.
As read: h=10 m=14 s=46
